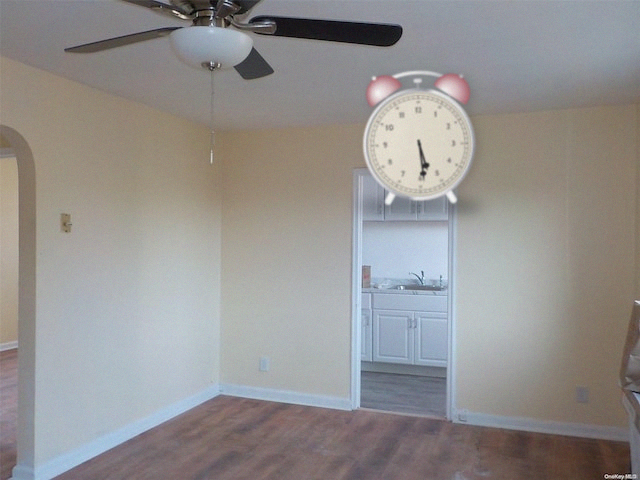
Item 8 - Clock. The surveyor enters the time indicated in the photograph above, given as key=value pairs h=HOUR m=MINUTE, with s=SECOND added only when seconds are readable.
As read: h=5 m=29
